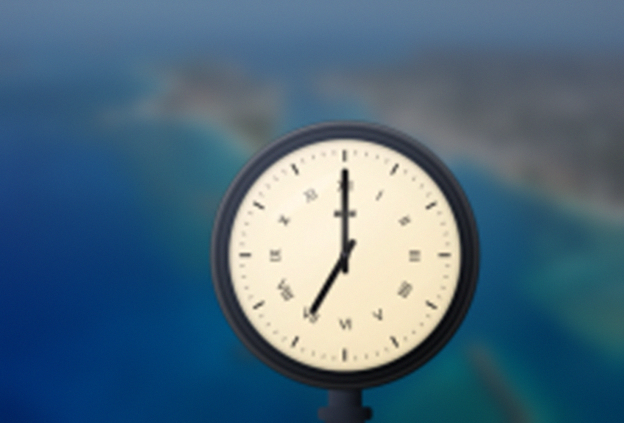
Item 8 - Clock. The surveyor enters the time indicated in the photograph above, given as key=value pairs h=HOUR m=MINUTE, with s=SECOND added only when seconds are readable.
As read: h=7 m=0
